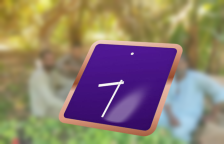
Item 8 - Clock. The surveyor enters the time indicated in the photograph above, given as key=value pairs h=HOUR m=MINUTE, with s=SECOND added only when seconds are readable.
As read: h=8 m=31
